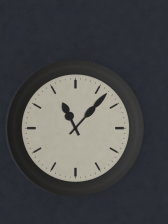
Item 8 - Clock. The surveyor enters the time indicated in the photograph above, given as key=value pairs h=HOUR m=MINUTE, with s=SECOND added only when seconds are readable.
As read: h=11 m=7
